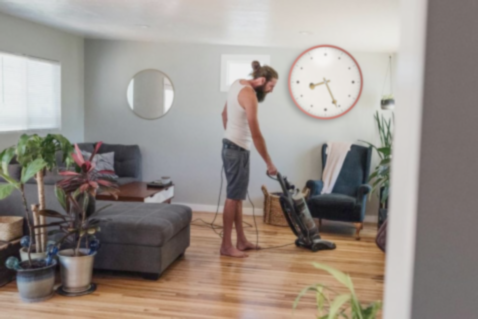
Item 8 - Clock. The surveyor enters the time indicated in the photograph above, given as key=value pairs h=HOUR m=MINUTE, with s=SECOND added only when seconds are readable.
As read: h=8 m=26
